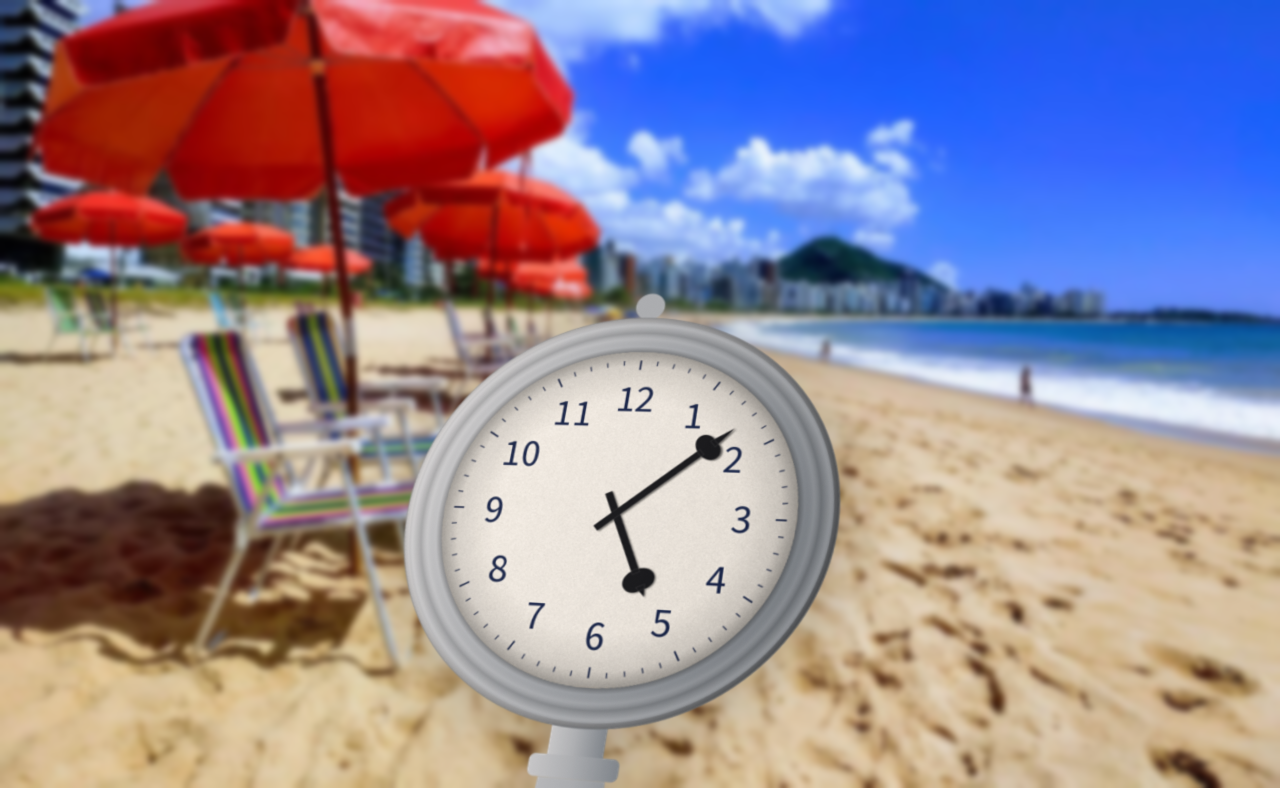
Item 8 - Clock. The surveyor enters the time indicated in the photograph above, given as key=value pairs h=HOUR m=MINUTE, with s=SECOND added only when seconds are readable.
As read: h=5 m=8
